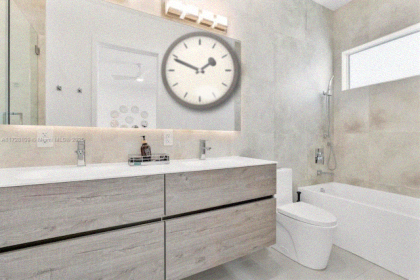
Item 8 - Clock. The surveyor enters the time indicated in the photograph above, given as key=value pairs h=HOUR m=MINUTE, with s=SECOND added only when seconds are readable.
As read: h=1 m=49
